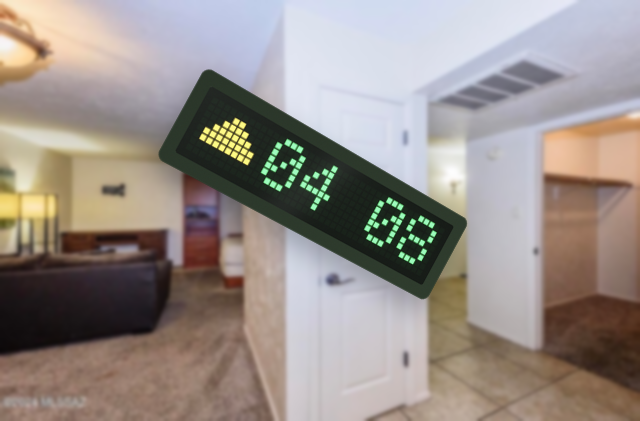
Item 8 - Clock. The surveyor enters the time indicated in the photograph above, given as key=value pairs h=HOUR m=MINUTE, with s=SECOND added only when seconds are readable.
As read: h=4 m=8
